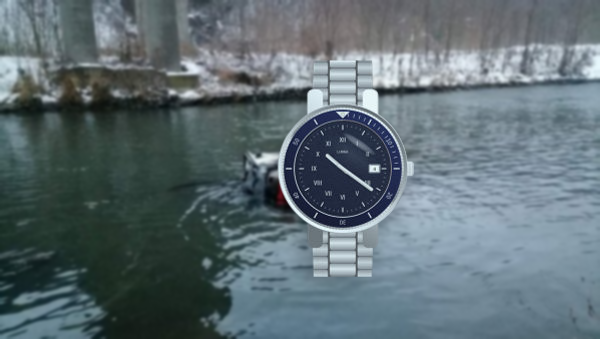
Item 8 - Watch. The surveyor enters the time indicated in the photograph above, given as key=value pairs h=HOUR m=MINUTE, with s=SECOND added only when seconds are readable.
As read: h=10 m=21
